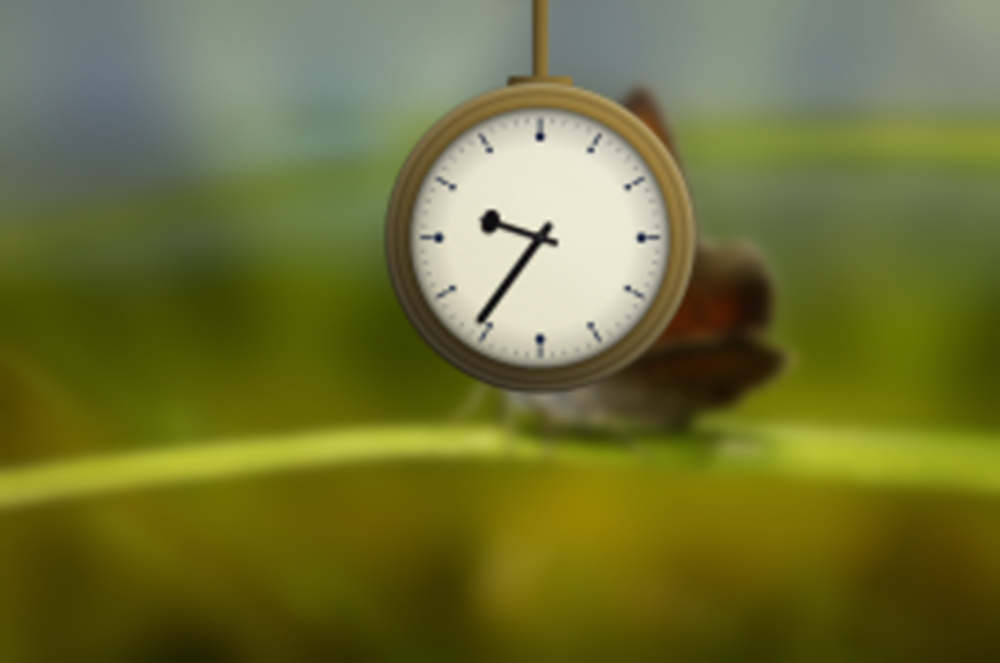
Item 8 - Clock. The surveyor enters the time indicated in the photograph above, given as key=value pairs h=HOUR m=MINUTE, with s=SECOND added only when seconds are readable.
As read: h=9 m=36
